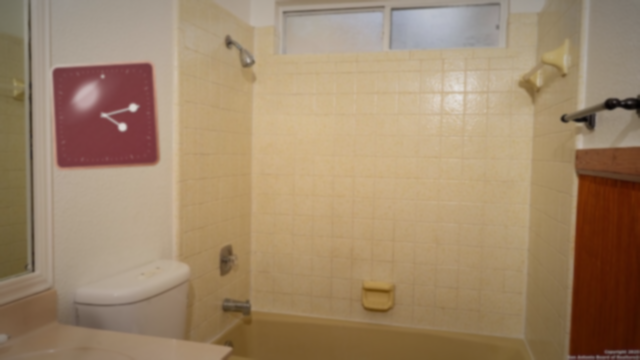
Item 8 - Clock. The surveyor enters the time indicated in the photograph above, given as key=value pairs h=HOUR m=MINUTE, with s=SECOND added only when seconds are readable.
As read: h=4 m=13
